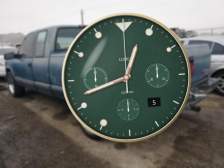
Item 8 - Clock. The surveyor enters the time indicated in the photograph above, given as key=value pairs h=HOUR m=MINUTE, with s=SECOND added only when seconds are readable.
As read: h=12 m=42
